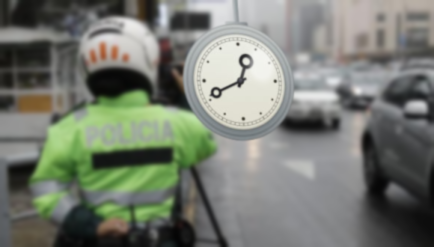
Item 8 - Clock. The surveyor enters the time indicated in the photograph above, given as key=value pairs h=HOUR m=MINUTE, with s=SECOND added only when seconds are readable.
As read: h=12 m=41
